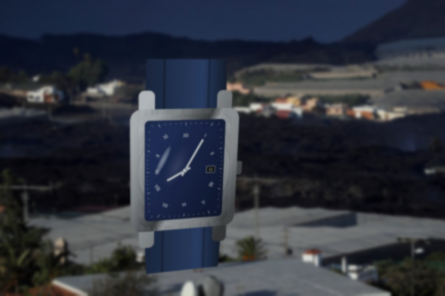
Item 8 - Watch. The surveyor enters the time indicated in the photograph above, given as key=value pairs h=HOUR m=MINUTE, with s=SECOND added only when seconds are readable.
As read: h=8 m=5
